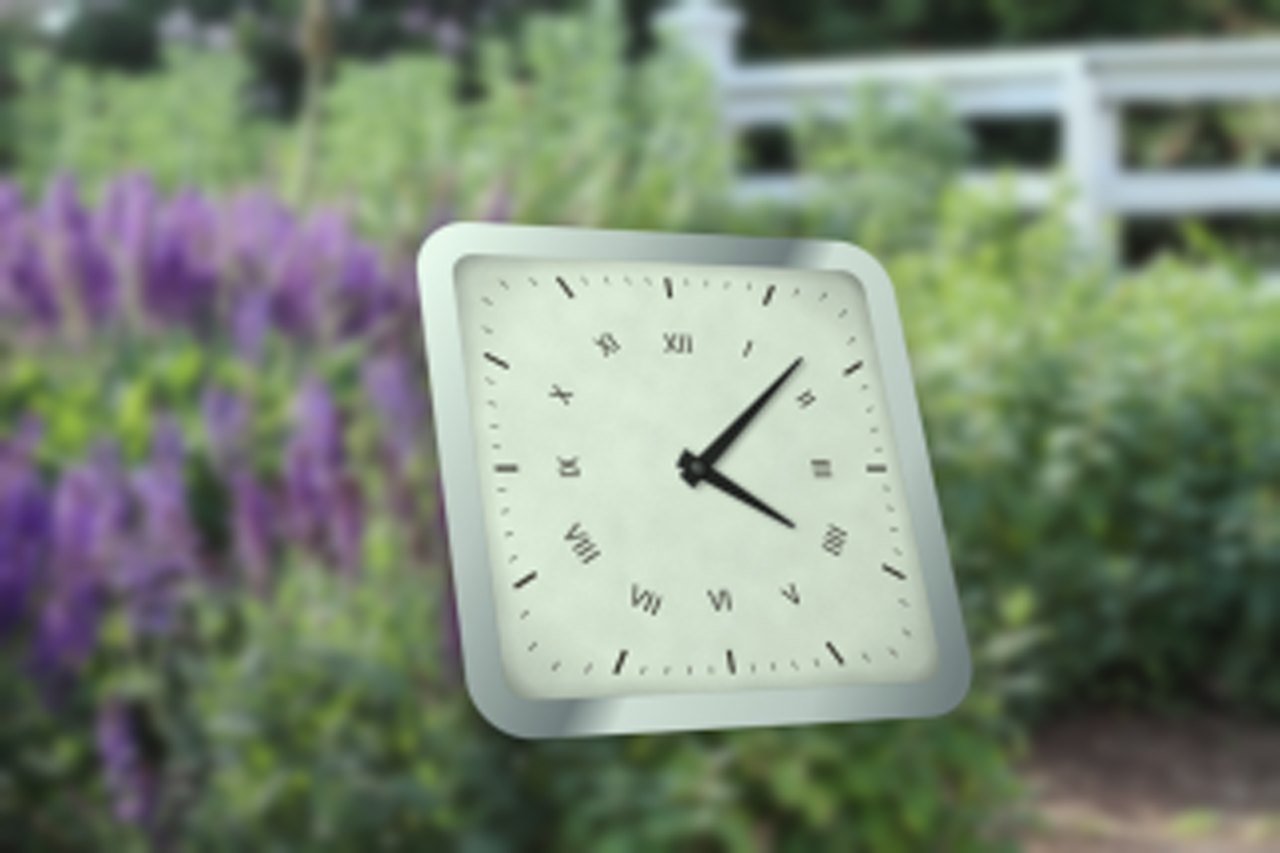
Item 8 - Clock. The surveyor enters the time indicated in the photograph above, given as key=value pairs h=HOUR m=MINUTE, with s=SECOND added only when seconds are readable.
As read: h=4 m=8
